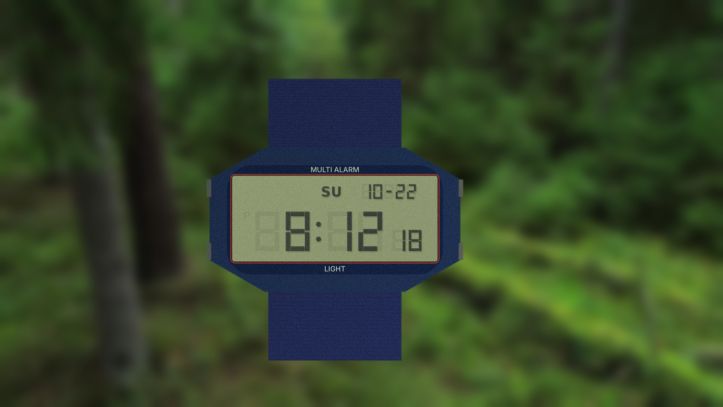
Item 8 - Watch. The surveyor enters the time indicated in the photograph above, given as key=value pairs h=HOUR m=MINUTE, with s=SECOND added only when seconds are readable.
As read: h=8 m=12 s=18
